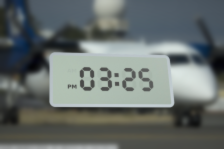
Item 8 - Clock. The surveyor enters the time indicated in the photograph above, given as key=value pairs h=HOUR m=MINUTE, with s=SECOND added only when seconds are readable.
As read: h=3 m=25
